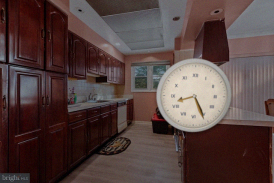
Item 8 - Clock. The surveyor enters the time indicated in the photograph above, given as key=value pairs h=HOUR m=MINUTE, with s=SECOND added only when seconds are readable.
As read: h=8 m=26
